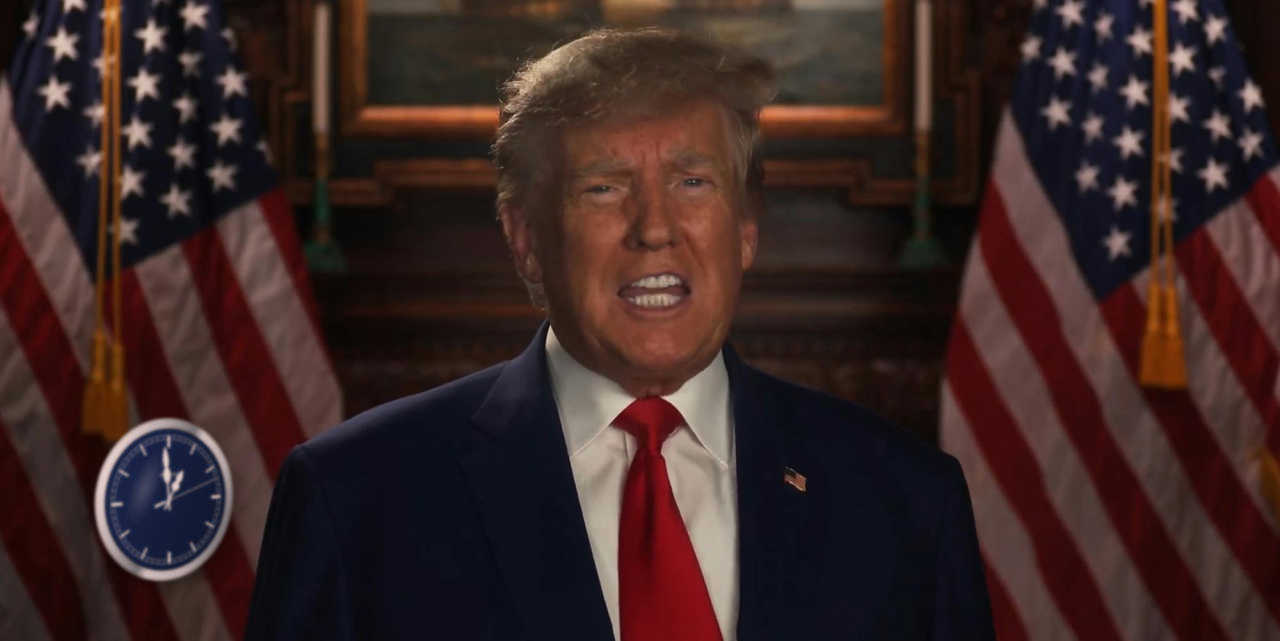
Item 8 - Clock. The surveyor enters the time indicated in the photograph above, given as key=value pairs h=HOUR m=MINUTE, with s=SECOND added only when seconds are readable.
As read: h=12 m=59 s=12
